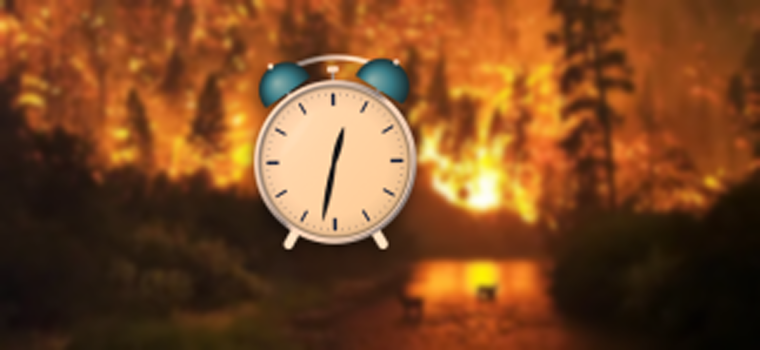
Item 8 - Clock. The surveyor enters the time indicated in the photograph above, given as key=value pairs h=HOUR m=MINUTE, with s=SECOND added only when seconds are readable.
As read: h=12 m=32
